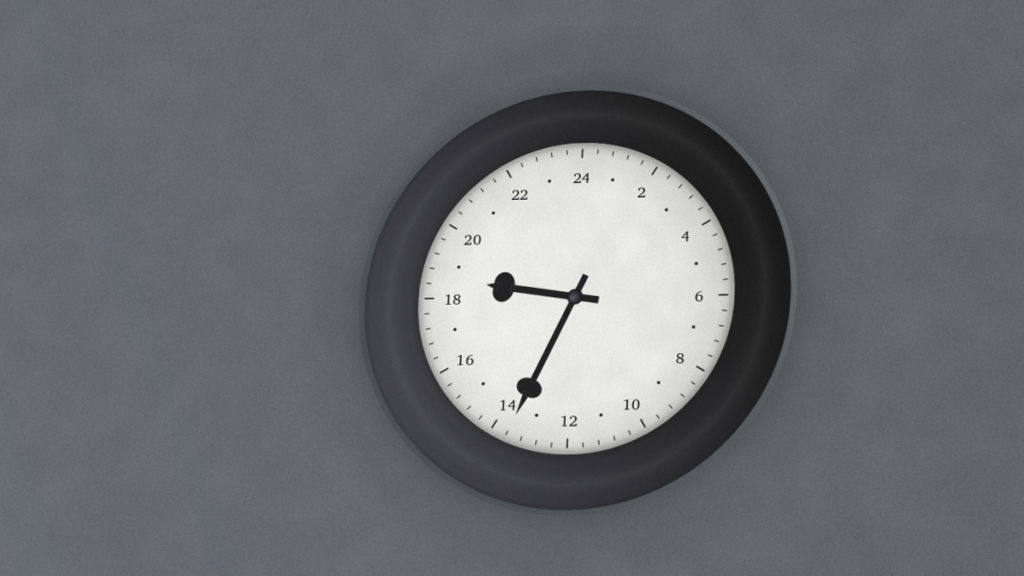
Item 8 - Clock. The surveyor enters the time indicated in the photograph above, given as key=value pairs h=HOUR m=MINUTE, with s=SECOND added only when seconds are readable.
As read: h=18 m=34
